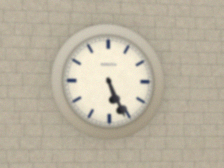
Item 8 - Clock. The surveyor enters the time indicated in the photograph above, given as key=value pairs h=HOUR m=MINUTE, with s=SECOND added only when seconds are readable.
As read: h=5 m=26
